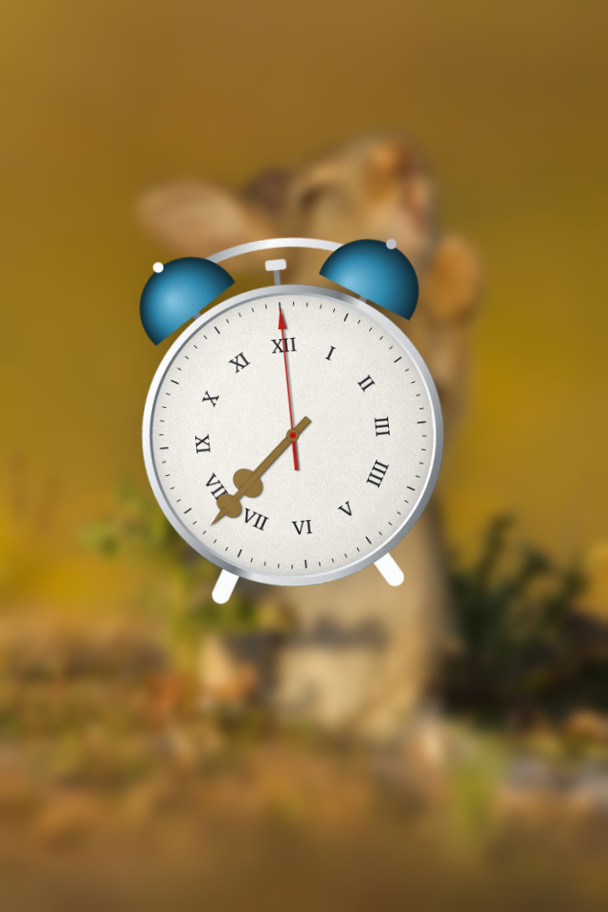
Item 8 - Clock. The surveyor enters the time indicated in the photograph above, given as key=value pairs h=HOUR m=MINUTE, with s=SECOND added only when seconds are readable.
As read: h=7 m=38 s=0
